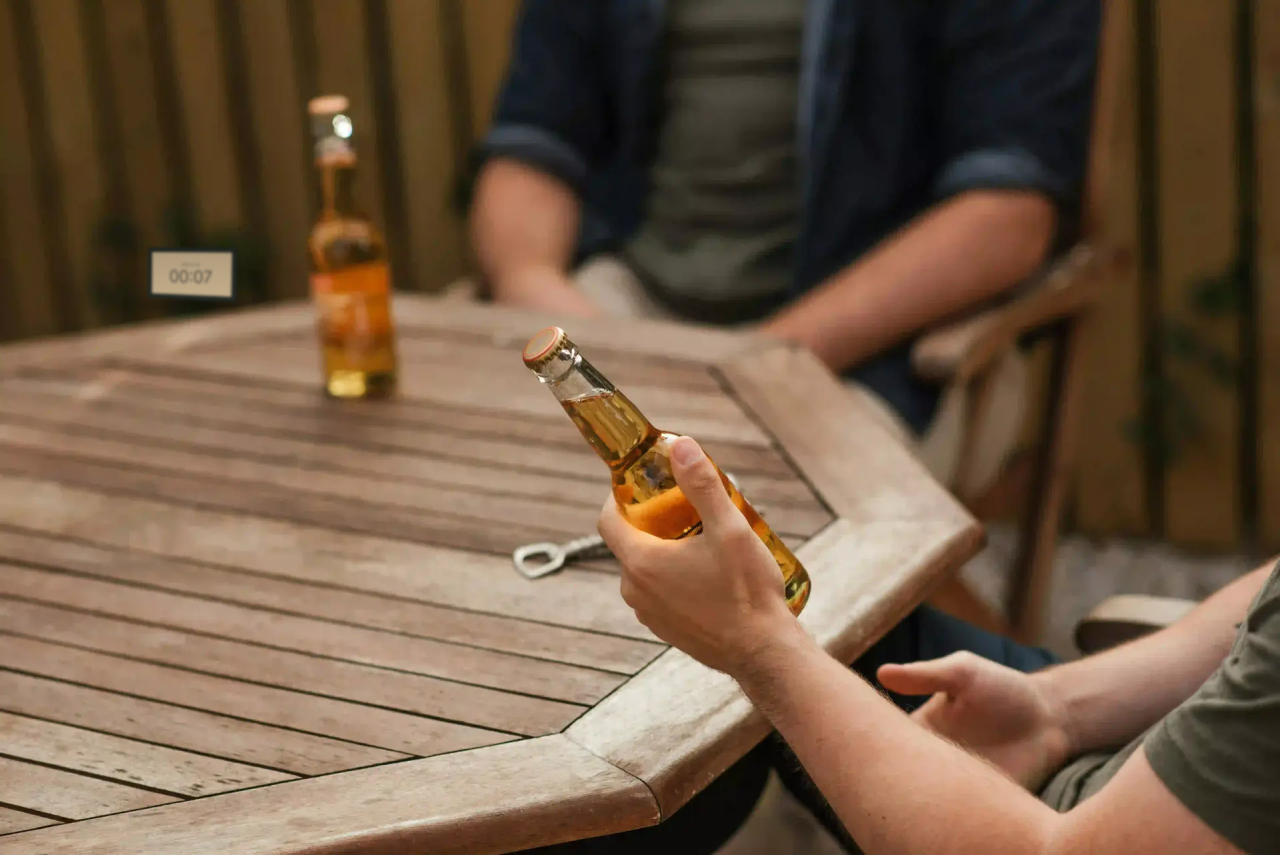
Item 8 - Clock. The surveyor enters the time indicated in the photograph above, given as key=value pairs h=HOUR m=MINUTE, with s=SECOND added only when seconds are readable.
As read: h=0 m=7
